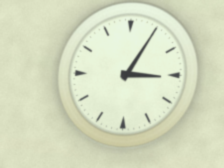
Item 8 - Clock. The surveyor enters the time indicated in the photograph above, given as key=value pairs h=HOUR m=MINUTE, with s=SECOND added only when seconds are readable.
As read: h=3 m=5
